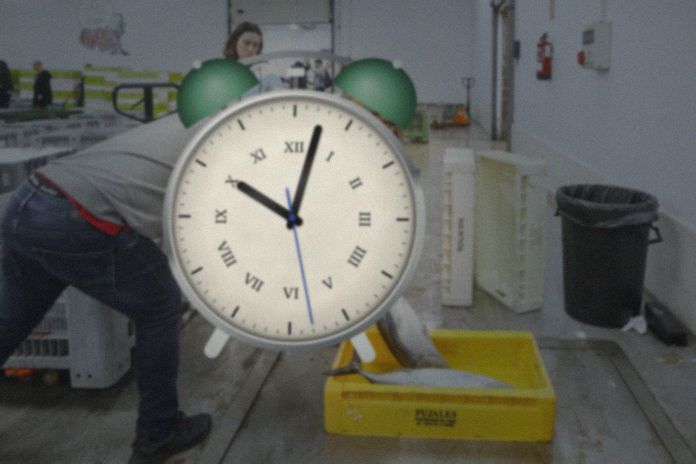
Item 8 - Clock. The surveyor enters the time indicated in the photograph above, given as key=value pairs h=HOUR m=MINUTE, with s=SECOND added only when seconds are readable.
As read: h=10 m=2 s=28
